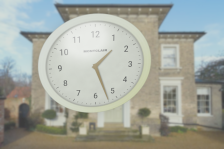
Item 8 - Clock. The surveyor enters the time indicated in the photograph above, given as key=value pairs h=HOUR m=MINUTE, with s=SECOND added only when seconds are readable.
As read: h=1 m=27
